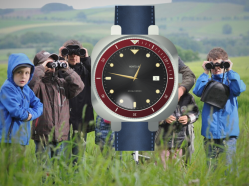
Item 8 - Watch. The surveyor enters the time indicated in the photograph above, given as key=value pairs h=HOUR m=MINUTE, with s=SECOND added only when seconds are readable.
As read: h=12 m=47
